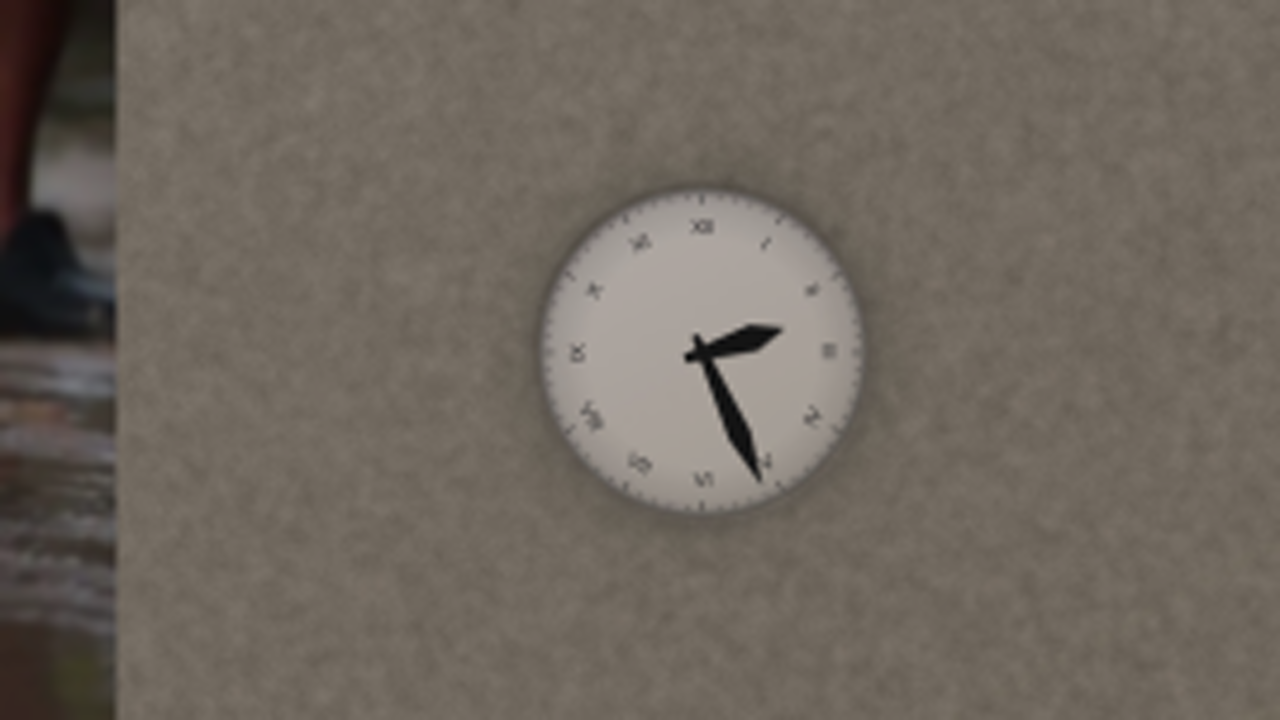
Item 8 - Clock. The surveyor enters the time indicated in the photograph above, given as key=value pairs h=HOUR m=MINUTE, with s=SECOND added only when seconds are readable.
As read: h=2 m=26
